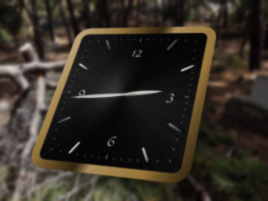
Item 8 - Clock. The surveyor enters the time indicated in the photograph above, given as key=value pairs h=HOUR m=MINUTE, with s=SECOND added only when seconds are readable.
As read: h=2 m=44
